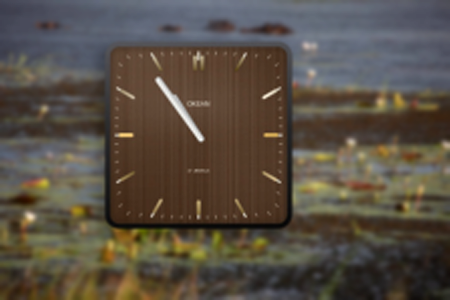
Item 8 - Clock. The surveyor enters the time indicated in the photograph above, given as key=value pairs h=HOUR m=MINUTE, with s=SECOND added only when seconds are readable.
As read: h=10 m=54
